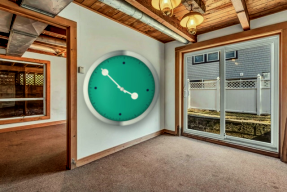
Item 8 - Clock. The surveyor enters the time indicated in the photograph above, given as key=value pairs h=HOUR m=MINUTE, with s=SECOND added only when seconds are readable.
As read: h=3 m=52
